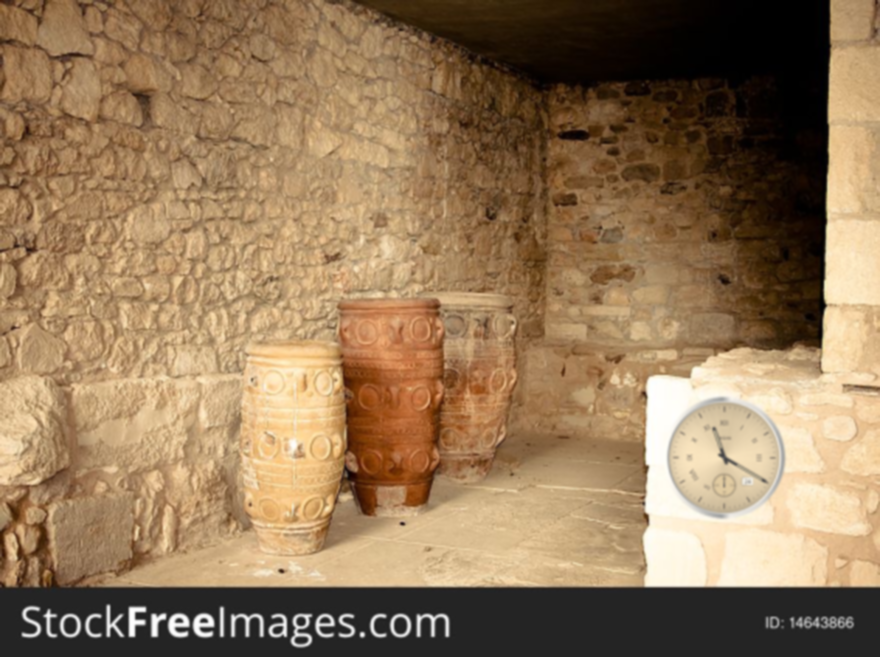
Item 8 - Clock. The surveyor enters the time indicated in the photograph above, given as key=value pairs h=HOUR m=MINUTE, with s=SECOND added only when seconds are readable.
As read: h=11 m=20
